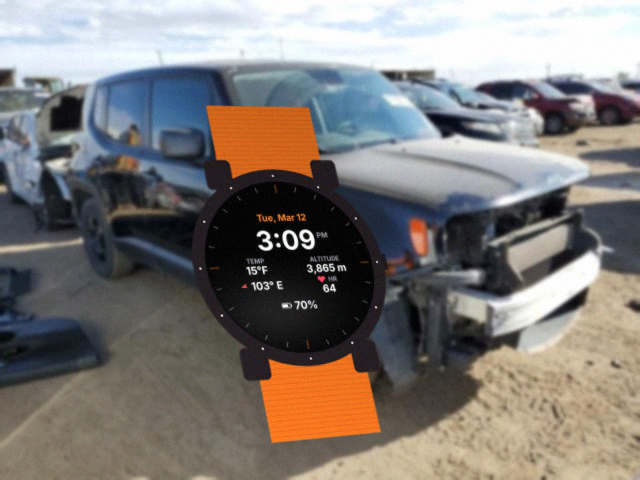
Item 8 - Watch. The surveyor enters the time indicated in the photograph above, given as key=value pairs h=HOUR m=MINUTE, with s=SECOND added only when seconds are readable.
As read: h=3 m=9
